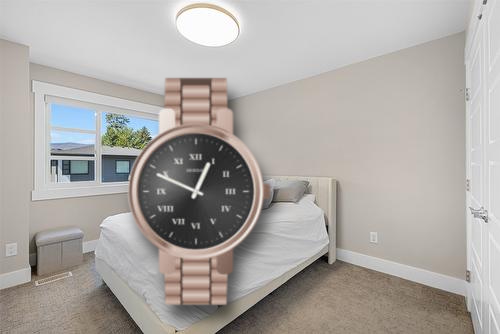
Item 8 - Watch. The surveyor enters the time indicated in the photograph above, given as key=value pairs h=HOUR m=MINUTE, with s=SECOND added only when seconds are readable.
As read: h=12 m=49
